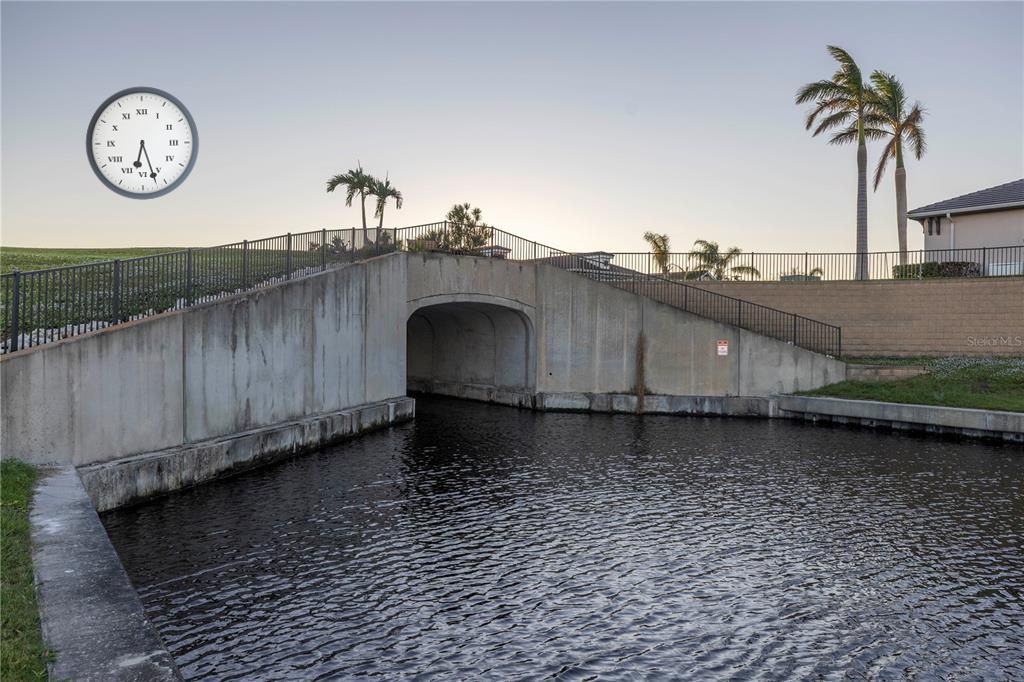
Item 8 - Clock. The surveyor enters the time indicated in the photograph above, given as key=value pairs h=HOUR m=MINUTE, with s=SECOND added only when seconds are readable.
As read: h=6 m=27
